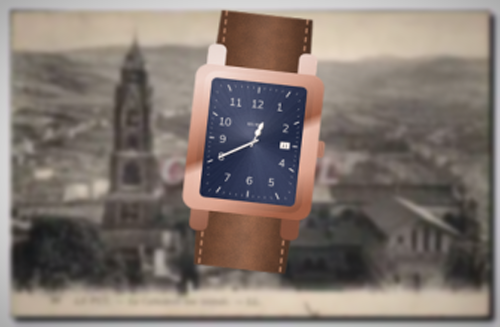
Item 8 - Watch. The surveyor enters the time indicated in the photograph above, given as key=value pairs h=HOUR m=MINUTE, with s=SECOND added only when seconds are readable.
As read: h=12 m=40
